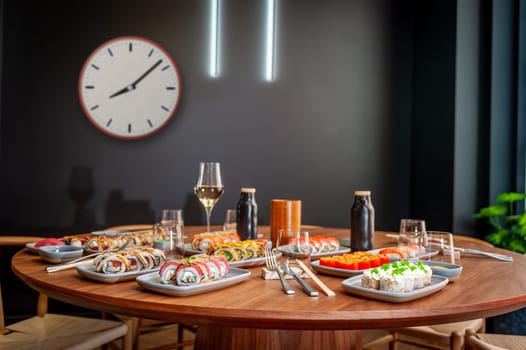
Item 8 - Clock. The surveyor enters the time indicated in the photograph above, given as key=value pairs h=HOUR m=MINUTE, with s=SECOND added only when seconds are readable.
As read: h=8 m=8
